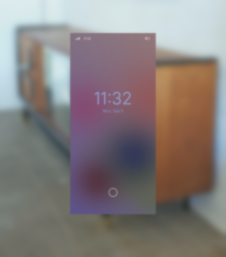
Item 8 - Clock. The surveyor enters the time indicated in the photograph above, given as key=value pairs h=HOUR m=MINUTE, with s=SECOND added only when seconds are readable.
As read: h=11 m=32
